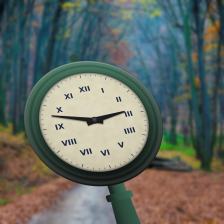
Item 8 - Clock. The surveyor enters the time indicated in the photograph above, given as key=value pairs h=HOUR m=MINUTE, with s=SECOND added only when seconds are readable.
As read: h=2 m=48
